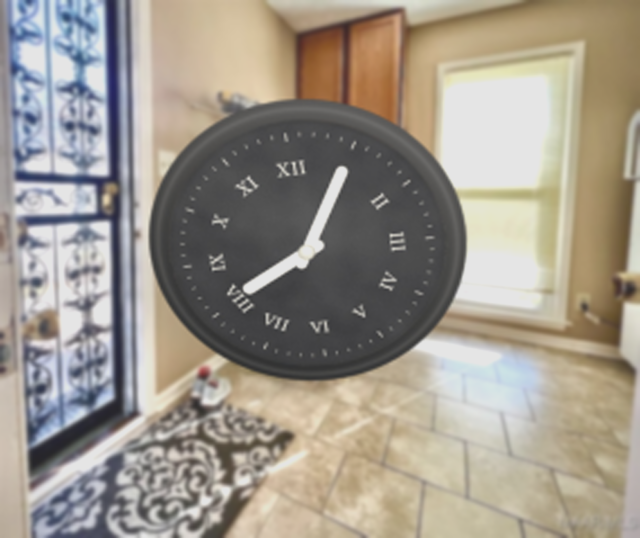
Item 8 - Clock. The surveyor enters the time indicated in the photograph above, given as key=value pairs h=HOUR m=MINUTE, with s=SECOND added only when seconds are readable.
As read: h=8 m=5
